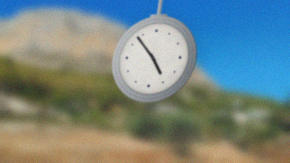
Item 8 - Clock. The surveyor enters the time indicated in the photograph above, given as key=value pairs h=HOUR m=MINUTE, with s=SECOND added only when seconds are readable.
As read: h=4 m=53
